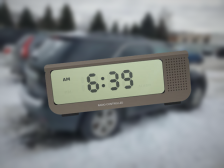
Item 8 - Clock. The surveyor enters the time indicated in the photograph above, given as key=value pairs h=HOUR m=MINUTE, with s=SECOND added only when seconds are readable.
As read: h=6 m=39
